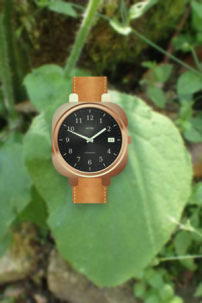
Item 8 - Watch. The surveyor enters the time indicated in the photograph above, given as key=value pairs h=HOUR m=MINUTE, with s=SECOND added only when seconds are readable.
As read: h=1 m=49
